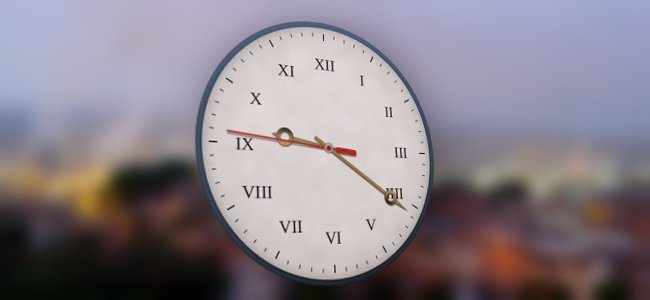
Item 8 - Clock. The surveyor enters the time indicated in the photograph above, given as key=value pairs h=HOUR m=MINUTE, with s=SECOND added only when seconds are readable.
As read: h=9 m=20 s=46
